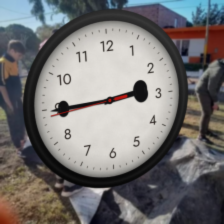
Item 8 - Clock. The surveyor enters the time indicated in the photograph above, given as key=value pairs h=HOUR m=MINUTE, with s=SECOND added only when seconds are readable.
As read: h=2 m=44 s=44
